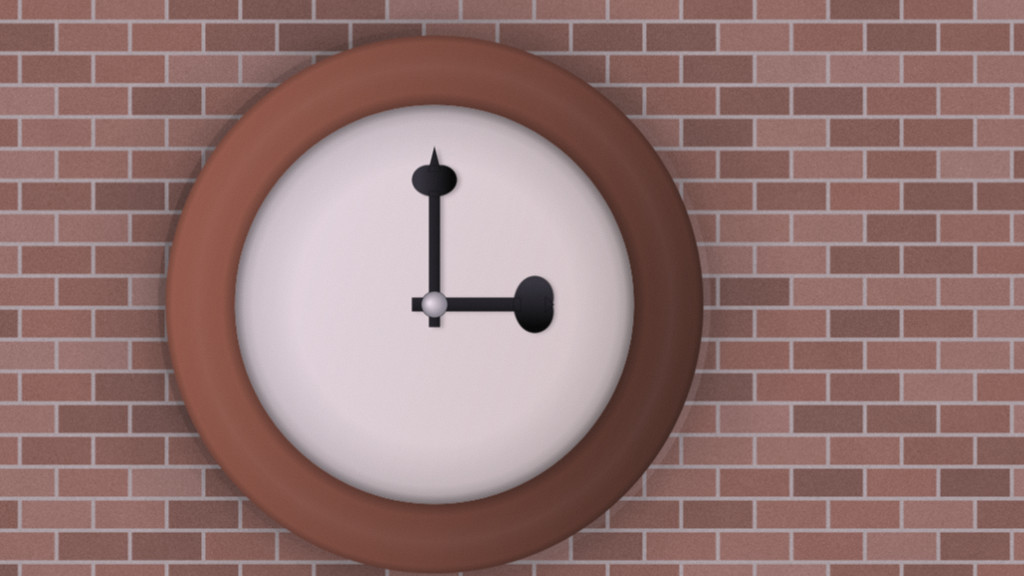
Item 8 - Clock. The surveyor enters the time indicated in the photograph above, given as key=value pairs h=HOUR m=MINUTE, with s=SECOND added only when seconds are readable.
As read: h=3 m=0
